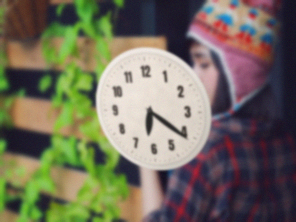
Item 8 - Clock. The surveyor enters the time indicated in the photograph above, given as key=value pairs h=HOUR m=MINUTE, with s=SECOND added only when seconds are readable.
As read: h=6 m=21
